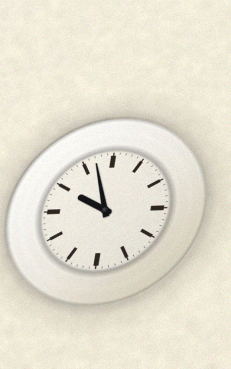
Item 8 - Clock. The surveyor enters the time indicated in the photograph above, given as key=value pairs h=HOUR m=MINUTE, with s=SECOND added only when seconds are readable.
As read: h=9 m=57
